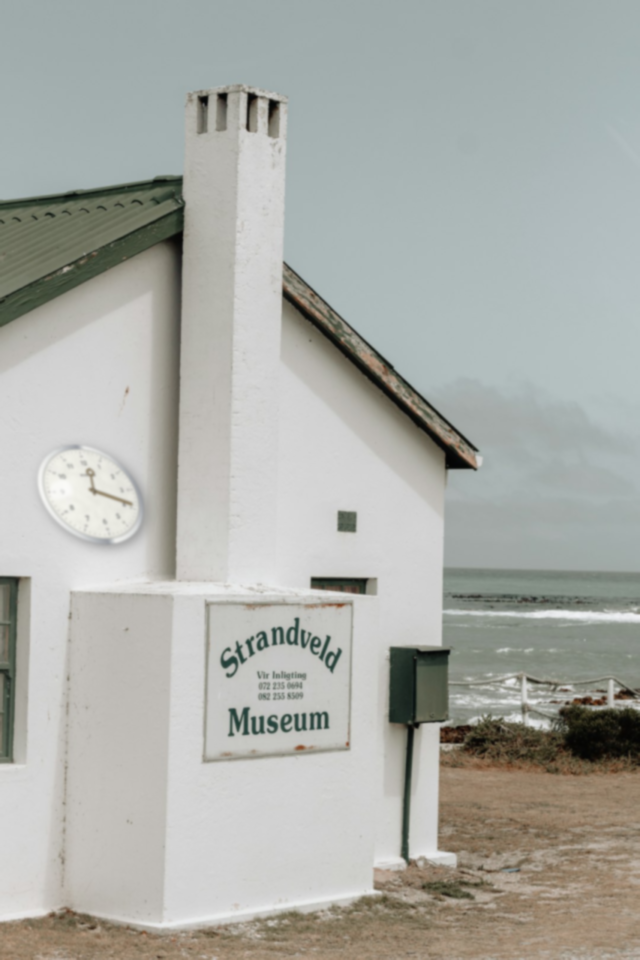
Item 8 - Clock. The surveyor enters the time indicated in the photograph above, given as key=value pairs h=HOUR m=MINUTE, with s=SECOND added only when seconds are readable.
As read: h=12 m=19
